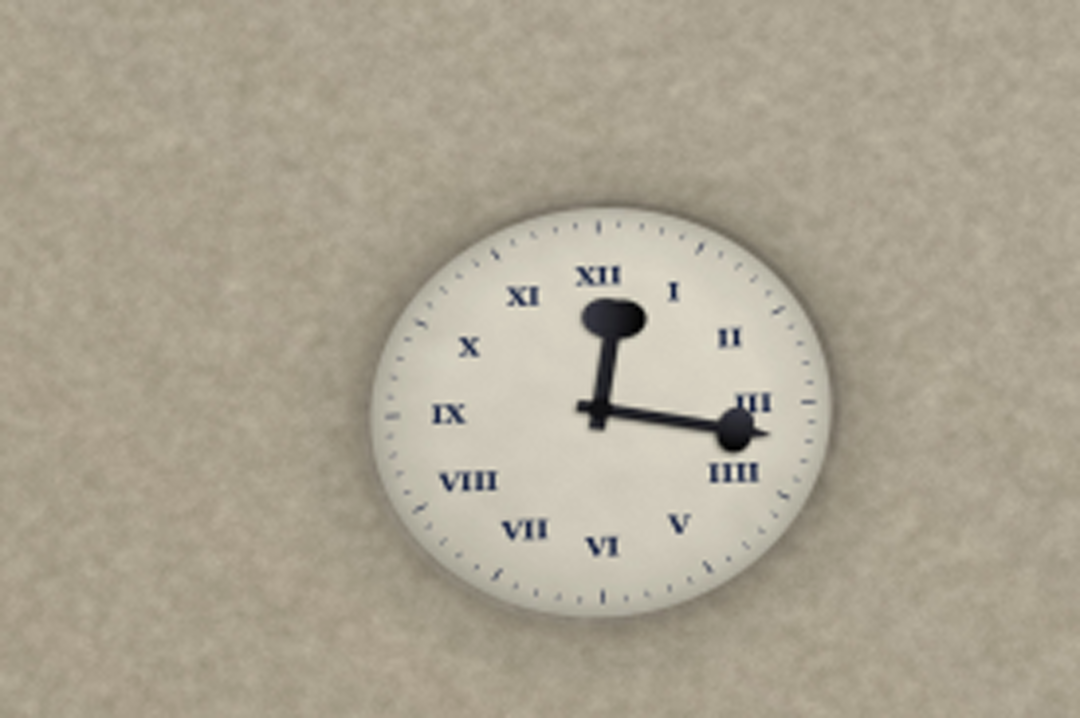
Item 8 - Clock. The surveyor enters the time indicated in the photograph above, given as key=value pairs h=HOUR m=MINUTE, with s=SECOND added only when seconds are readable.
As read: h=12 m=17
